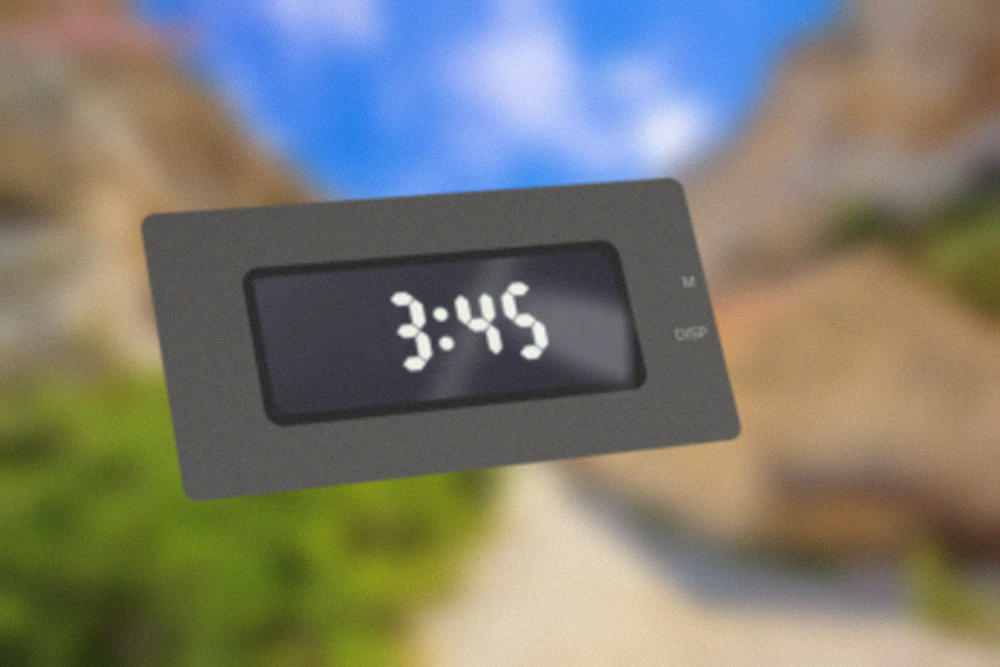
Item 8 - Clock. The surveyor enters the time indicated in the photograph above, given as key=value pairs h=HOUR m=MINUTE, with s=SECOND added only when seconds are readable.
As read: h=3 m=45
